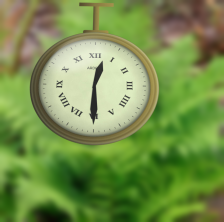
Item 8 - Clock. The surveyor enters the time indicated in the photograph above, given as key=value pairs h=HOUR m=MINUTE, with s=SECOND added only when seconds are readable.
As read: h=12 m=30
